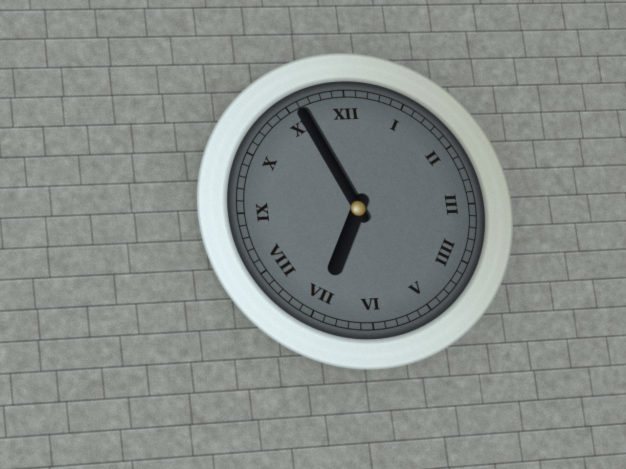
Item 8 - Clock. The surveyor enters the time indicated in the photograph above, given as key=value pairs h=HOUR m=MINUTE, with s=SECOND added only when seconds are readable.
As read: h=6 m=56
